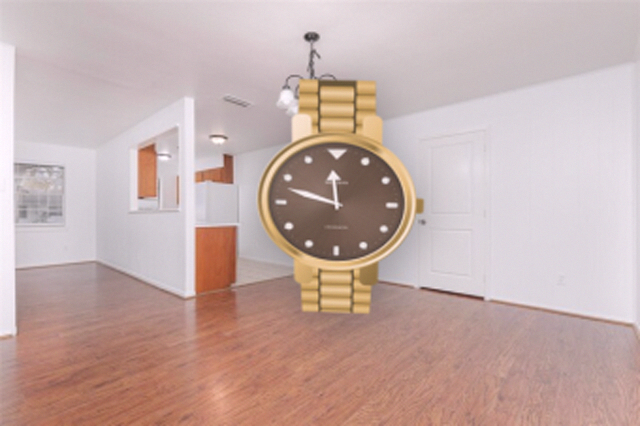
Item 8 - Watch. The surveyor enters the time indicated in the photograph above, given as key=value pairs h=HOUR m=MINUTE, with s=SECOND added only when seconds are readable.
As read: h=11 m=48
